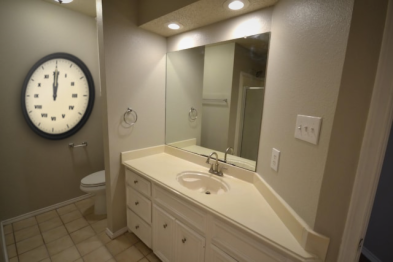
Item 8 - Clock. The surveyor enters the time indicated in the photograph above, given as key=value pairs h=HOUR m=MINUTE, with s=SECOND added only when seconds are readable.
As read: h=12 m=0
